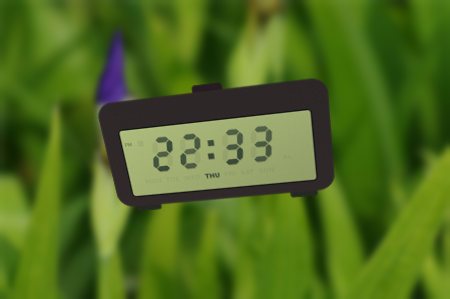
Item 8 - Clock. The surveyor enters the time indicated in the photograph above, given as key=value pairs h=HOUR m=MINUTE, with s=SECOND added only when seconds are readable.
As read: h=22 m=33
